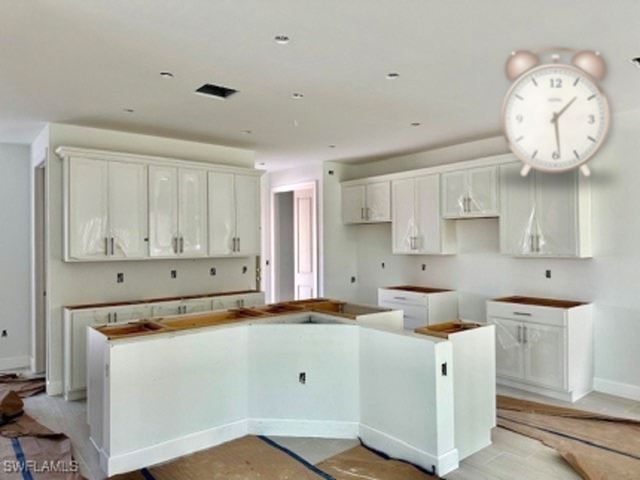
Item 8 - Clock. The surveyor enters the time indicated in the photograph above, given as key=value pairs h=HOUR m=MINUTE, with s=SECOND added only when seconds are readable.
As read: h=1 m=29
